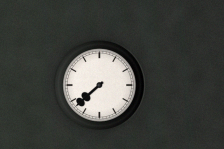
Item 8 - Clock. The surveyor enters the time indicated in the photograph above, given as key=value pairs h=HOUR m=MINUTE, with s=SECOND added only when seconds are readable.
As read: h=7 m=38
